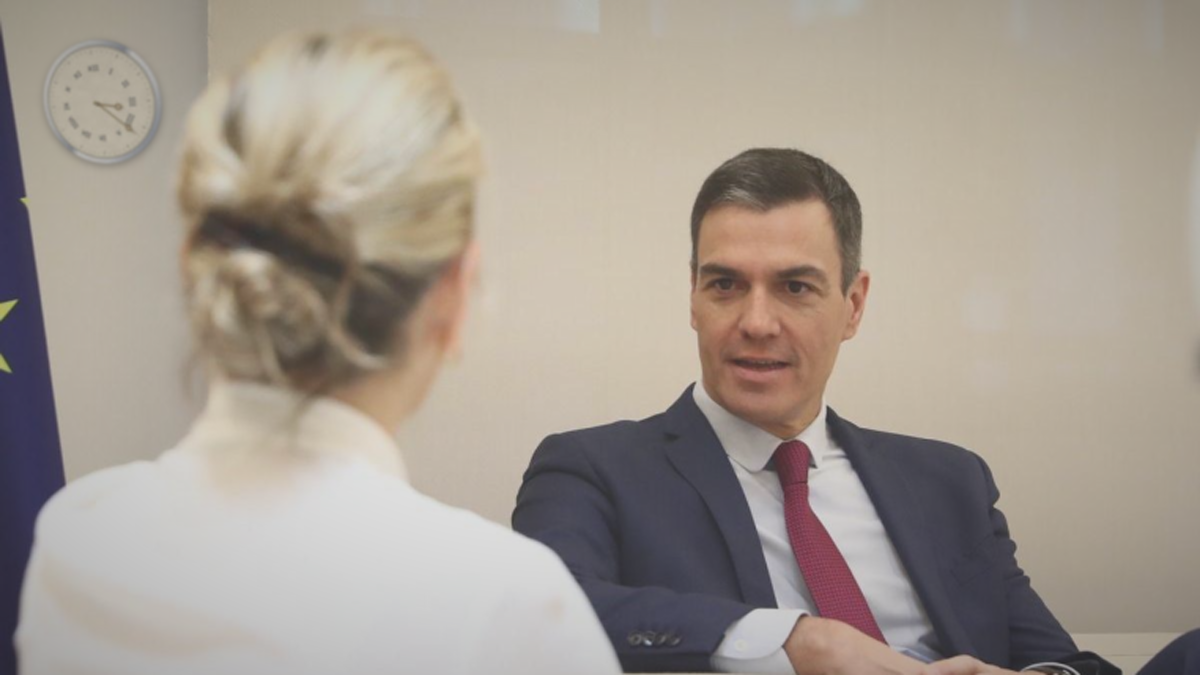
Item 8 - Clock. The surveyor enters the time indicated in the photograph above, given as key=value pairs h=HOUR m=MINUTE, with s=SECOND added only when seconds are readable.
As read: h=3 m=22
